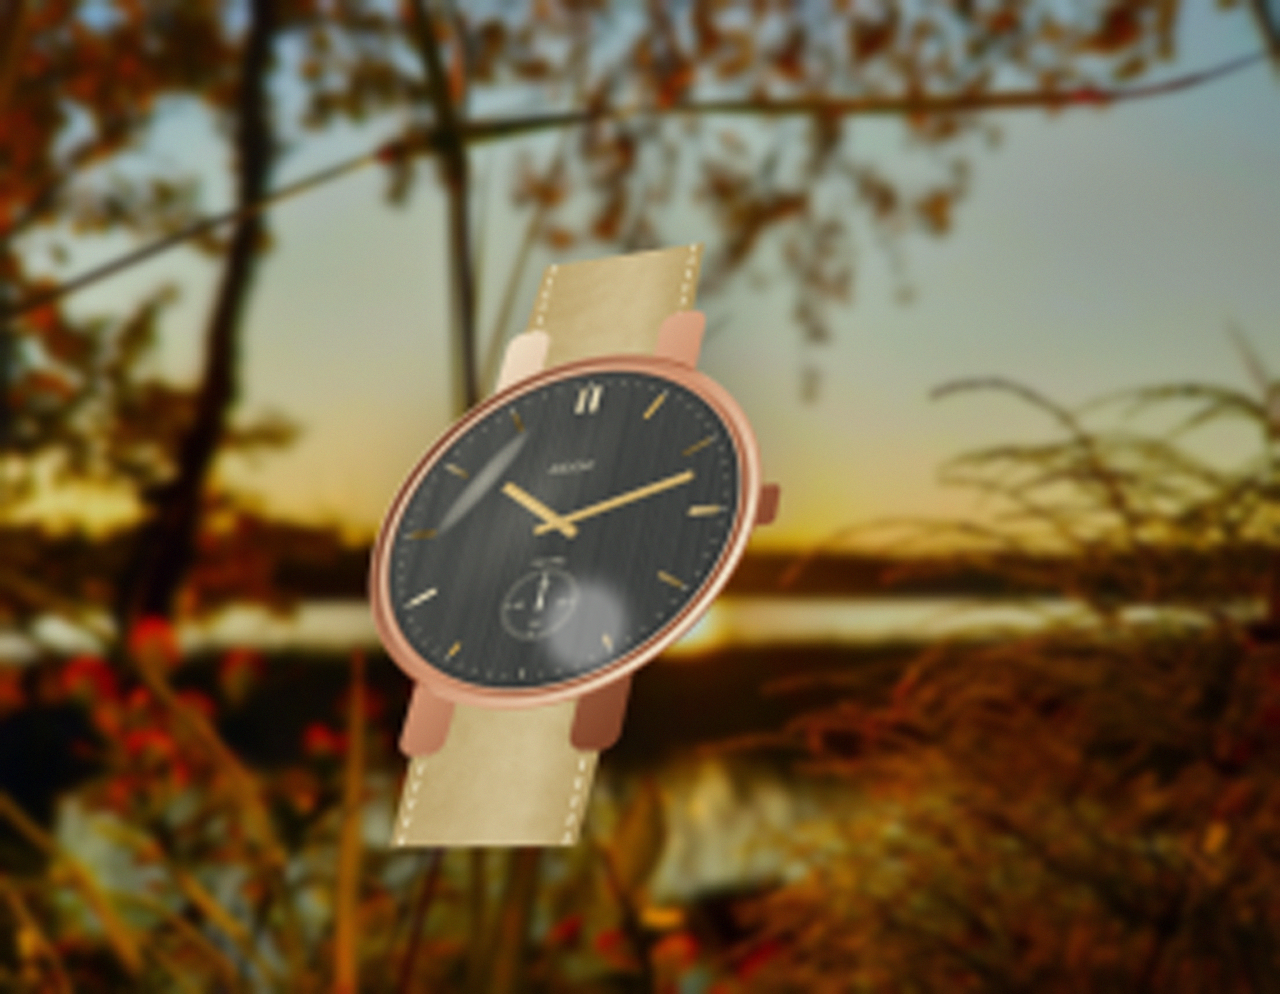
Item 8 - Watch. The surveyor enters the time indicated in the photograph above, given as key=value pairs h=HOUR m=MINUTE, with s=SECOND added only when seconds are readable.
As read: h=10 m=12
